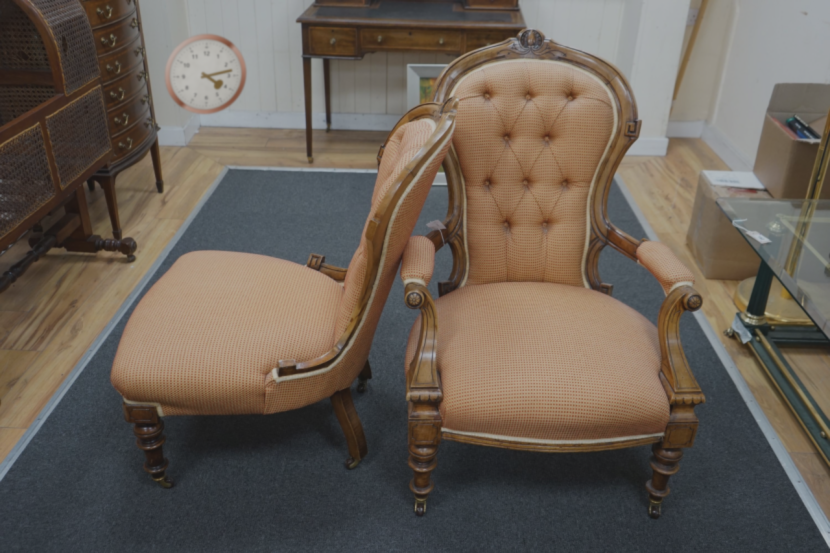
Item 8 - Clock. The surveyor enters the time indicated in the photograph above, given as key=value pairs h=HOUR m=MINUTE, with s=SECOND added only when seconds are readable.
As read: h=4 m=13
